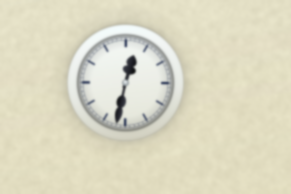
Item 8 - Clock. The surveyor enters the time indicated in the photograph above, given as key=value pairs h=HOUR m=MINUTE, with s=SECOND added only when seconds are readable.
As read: h=12 m=32
